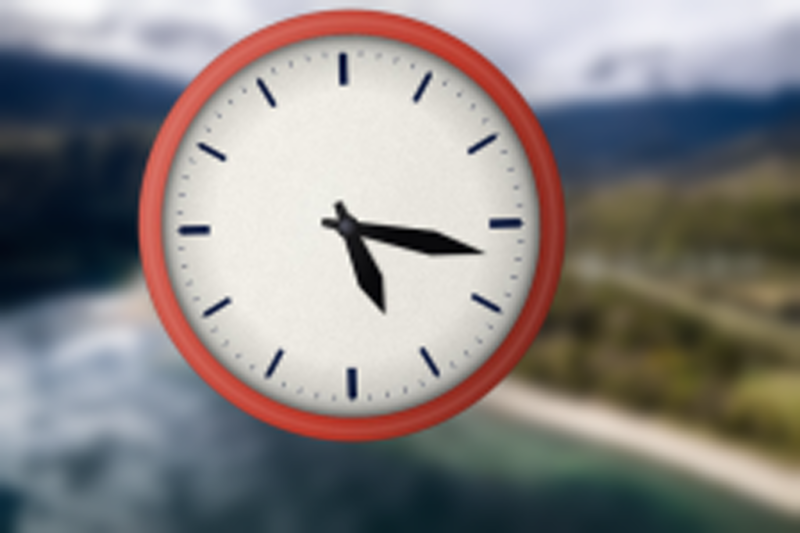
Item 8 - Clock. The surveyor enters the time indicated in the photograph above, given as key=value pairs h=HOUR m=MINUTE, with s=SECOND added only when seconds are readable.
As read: h=5 m=17
